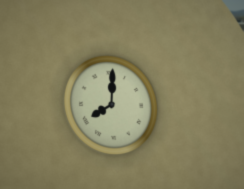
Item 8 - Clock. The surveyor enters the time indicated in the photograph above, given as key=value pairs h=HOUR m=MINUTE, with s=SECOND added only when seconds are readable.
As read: h=8 m=1
